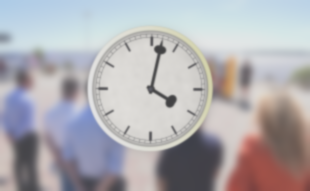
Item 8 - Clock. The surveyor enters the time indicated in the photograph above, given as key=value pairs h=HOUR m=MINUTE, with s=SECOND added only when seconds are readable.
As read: h=4 m=2
